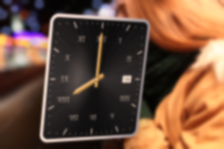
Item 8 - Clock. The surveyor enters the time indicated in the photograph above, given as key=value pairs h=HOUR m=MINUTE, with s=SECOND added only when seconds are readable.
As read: h=8 m=0
